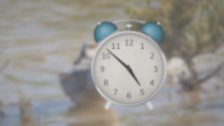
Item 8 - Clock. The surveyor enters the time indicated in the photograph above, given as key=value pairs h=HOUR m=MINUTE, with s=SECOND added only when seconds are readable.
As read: h=4 m=52
